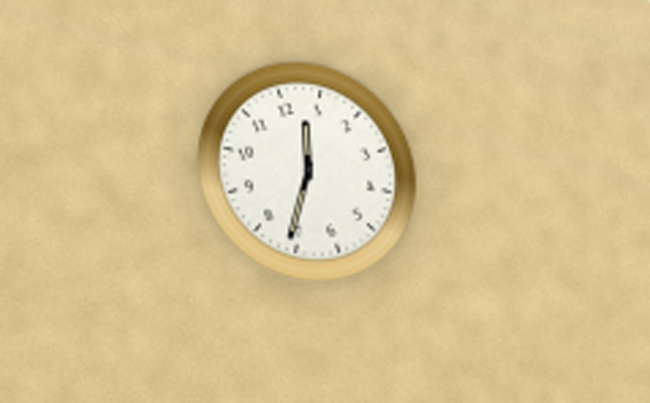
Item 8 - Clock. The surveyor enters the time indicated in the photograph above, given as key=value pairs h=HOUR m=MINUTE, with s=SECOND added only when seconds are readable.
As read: h=12 m=36
